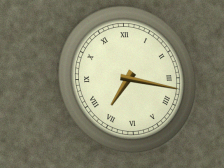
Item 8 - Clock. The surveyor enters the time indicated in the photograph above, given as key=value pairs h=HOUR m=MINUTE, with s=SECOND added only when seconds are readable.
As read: h=7 m=17
